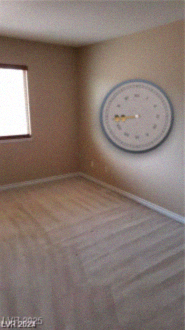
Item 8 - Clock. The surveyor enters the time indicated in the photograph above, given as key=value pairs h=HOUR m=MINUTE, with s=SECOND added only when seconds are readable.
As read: h=8 m=44
